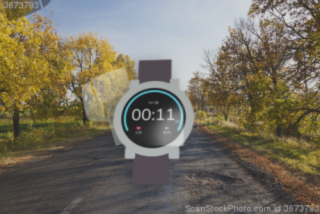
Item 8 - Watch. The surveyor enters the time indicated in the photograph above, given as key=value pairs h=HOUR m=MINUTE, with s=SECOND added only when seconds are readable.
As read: h=0 m=11
